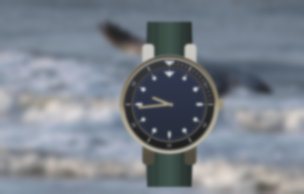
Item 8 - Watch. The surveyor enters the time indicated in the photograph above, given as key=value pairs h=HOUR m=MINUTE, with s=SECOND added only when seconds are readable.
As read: h=9 m=44
